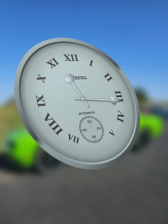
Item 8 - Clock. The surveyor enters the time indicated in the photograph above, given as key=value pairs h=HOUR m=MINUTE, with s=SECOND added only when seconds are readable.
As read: h=11 m=16
